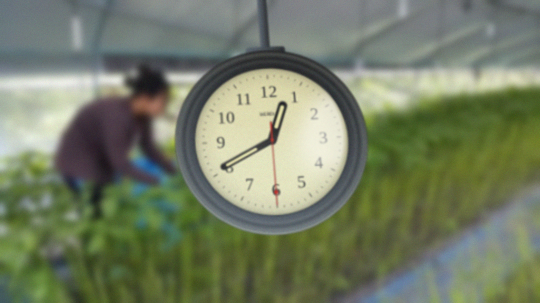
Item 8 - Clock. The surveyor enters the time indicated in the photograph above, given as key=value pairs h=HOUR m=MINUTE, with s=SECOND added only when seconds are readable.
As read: h=12 m=40 s=30
